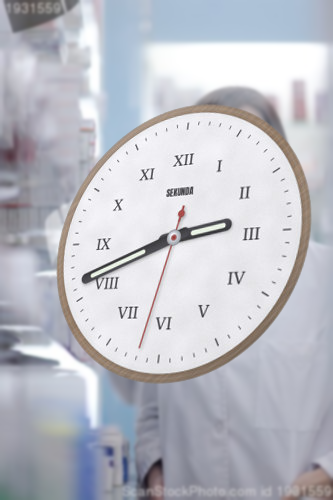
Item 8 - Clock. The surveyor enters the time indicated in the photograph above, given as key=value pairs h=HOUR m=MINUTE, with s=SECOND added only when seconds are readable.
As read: h=2 m=41 s=32
